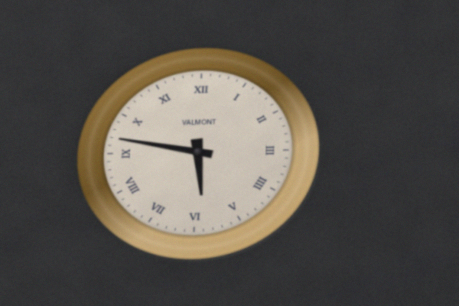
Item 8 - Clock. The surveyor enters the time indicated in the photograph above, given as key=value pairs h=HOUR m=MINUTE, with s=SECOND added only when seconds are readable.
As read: h=5 m=47
